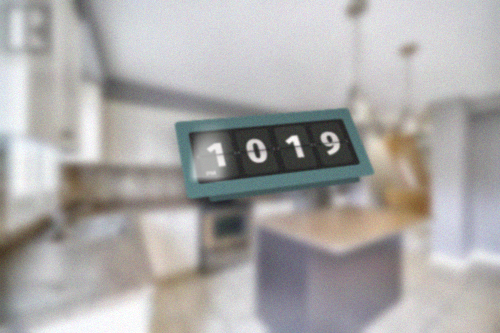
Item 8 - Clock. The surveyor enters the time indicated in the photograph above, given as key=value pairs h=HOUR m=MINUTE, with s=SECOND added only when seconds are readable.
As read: h=10 m=19
